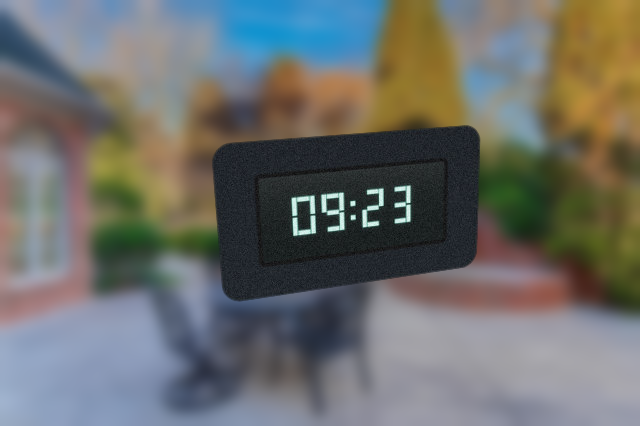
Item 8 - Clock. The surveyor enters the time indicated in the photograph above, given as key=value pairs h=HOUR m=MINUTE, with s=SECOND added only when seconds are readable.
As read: h=9 m=23
